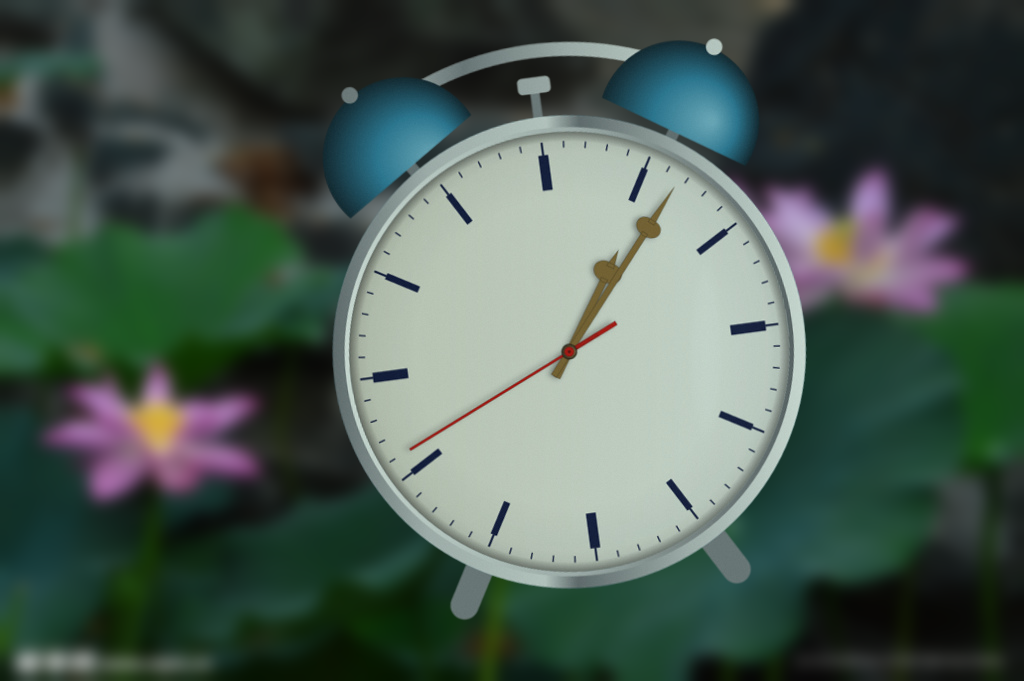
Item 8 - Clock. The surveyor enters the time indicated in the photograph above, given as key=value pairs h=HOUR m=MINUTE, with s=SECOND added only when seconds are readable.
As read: h=1 m=6 s=41
